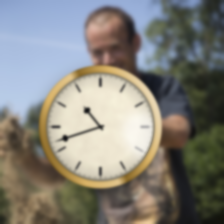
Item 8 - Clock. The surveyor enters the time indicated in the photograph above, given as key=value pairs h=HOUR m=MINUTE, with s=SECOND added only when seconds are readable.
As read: h=10 m=42
